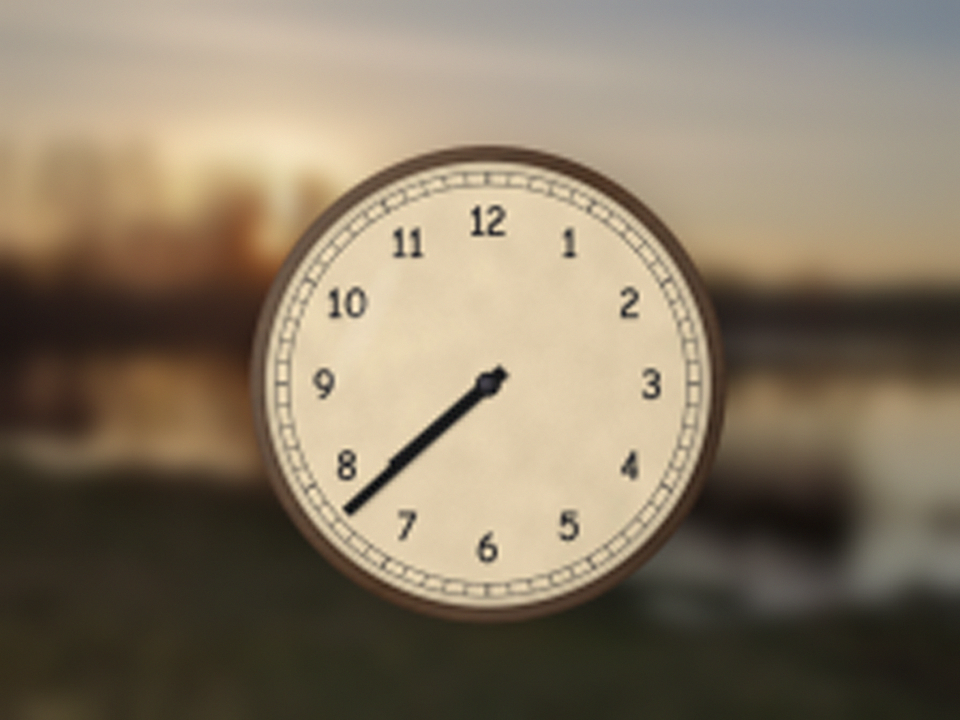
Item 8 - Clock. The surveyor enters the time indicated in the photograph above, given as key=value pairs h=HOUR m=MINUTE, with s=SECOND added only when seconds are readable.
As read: h=7 m=38
